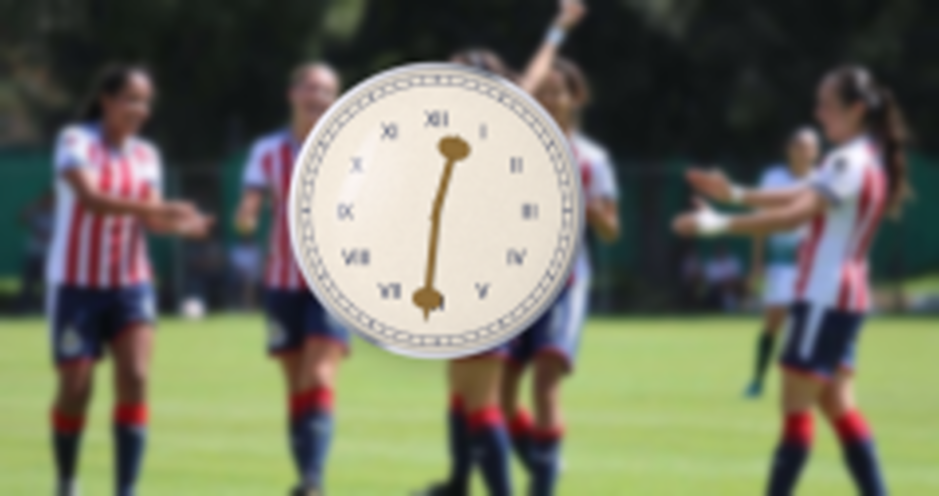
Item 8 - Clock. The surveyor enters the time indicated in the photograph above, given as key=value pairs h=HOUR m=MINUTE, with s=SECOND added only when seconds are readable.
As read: h=12 m=31
